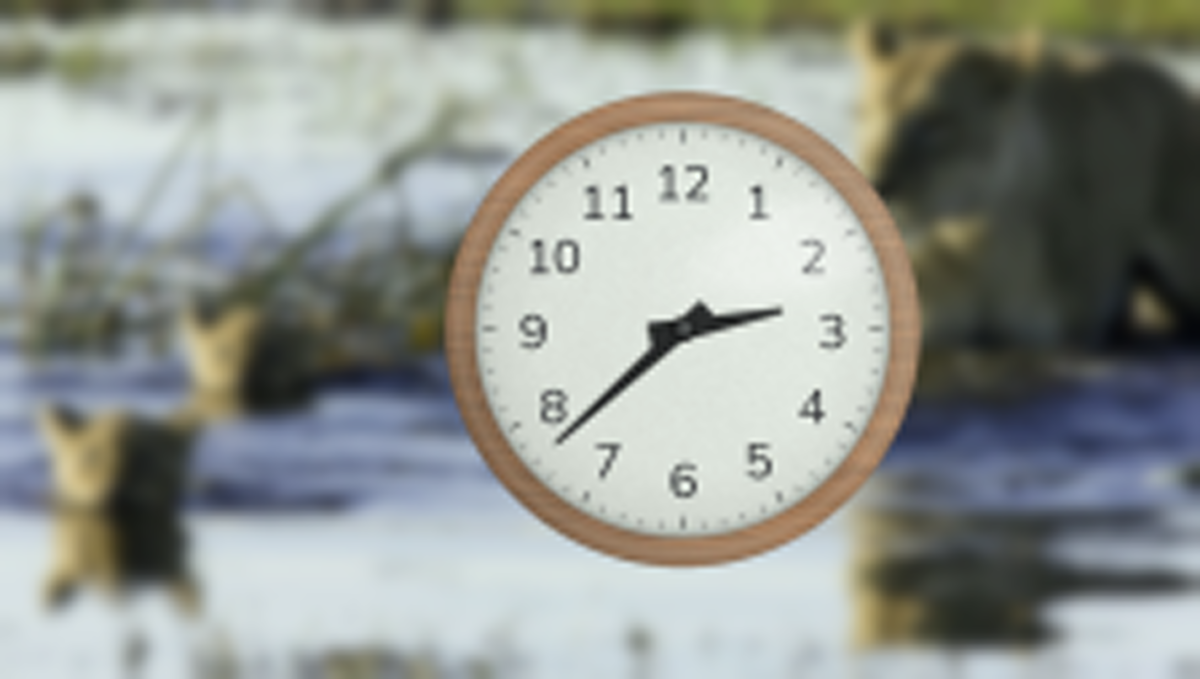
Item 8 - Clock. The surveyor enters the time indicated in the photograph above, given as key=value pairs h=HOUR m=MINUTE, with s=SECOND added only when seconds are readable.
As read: h=2 m=38
